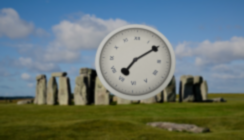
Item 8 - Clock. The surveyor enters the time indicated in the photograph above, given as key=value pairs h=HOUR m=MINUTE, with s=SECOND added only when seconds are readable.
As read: h=7 m=9
